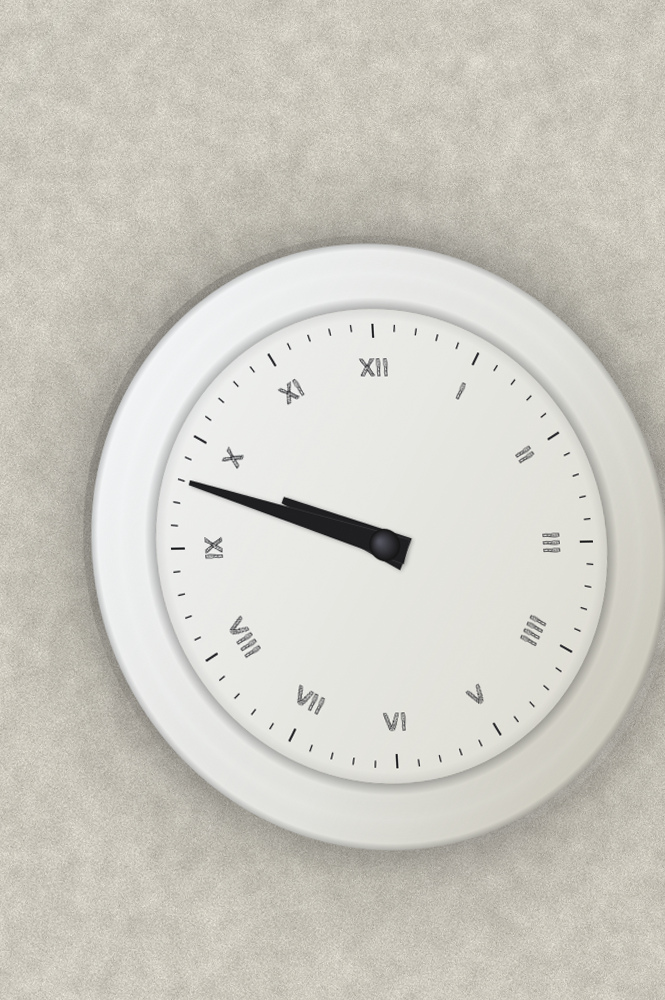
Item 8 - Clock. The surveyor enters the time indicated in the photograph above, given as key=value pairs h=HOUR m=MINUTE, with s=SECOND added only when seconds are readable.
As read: h=9 m=48
